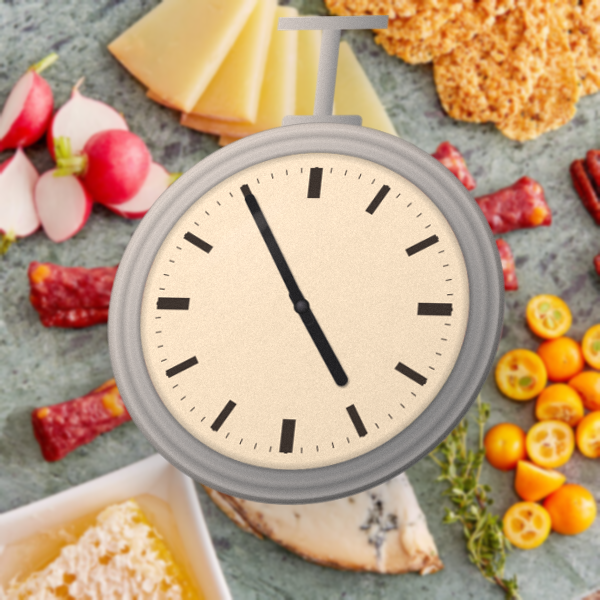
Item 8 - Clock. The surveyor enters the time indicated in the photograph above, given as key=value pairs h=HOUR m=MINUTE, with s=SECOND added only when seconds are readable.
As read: h=4 m=55
